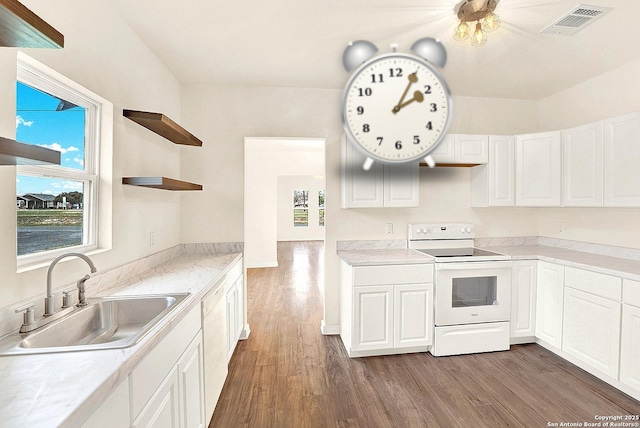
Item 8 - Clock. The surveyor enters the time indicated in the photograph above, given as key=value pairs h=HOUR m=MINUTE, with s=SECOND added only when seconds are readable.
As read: h=2 m=5
